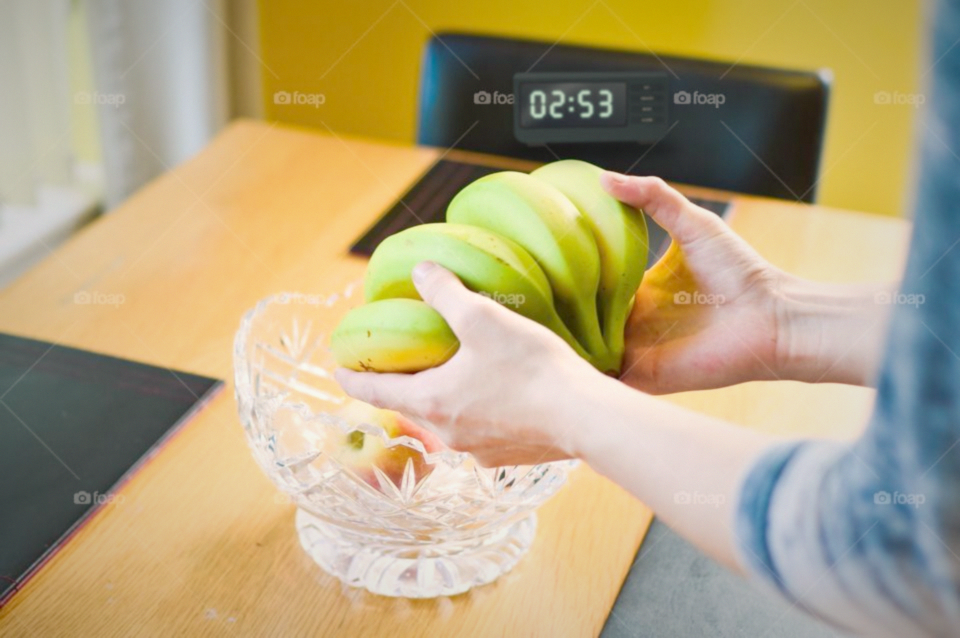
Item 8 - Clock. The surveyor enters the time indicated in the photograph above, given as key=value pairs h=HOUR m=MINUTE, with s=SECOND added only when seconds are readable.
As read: h=2 m=53
